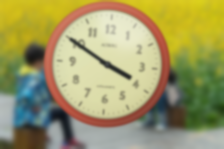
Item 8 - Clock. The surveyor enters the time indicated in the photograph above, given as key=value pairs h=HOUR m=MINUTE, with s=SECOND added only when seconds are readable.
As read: h=3 m=50
